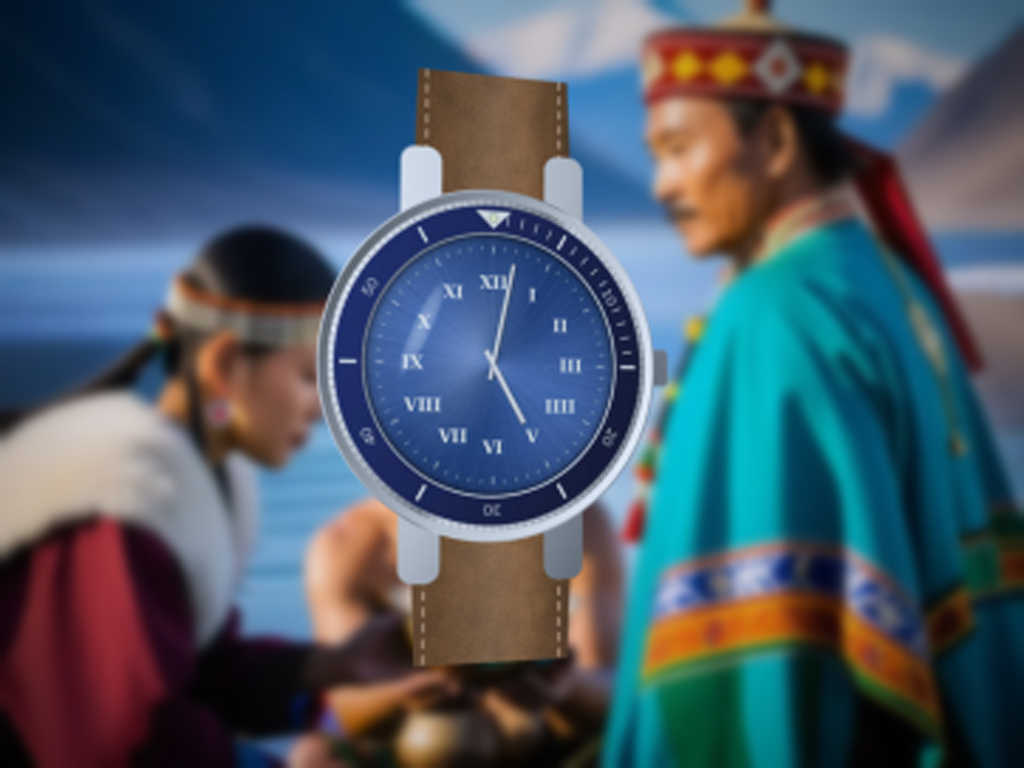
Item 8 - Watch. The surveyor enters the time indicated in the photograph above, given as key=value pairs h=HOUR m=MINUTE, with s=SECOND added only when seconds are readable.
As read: h=5 m=2
